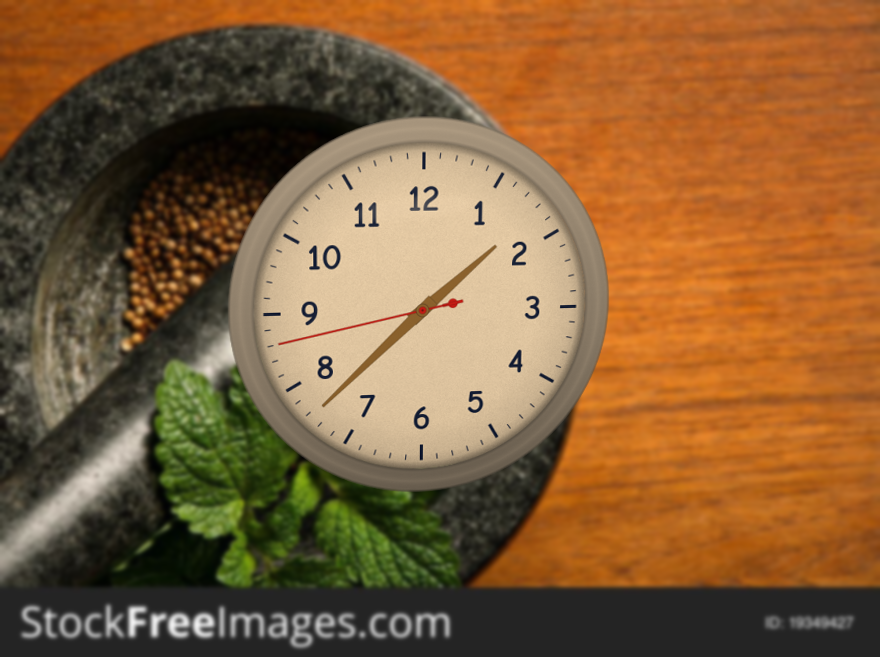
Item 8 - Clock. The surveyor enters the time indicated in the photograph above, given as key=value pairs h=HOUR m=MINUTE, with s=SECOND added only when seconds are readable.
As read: h=1 m=37 s=43
